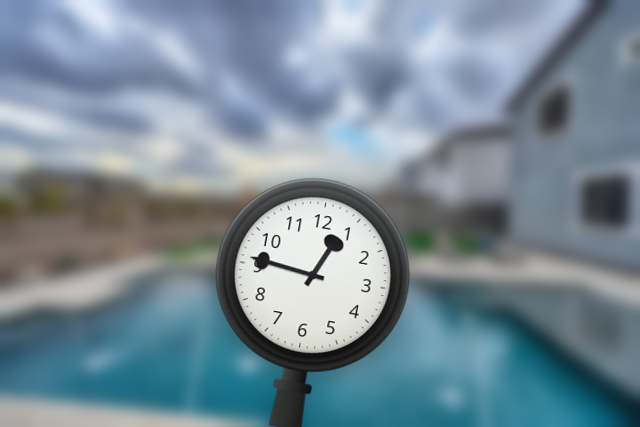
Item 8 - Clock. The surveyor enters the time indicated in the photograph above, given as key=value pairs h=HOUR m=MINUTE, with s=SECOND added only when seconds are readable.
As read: h=12 m=46
